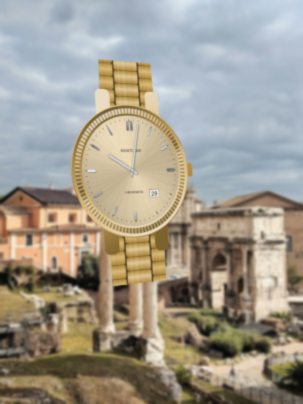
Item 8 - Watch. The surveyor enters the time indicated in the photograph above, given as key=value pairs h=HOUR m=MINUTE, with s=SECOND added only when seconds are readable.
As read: h=10 m=2
